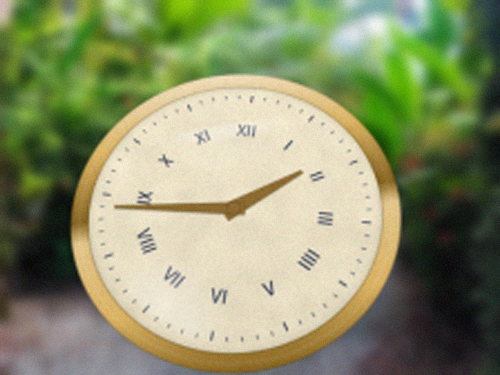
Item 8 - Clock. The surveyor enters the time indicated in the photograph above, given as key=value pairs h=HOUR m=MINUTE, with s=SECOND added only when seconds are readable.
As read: h=1 m=44
